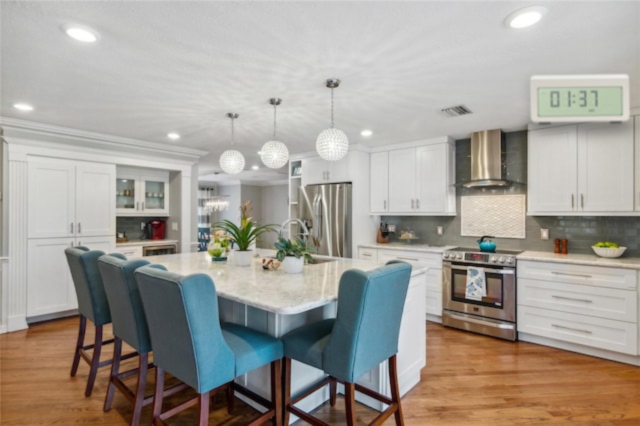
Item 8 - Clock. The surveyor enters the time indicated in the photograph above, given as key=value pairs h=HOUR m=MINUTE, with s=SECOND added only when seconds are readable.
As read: h=1 m=37
